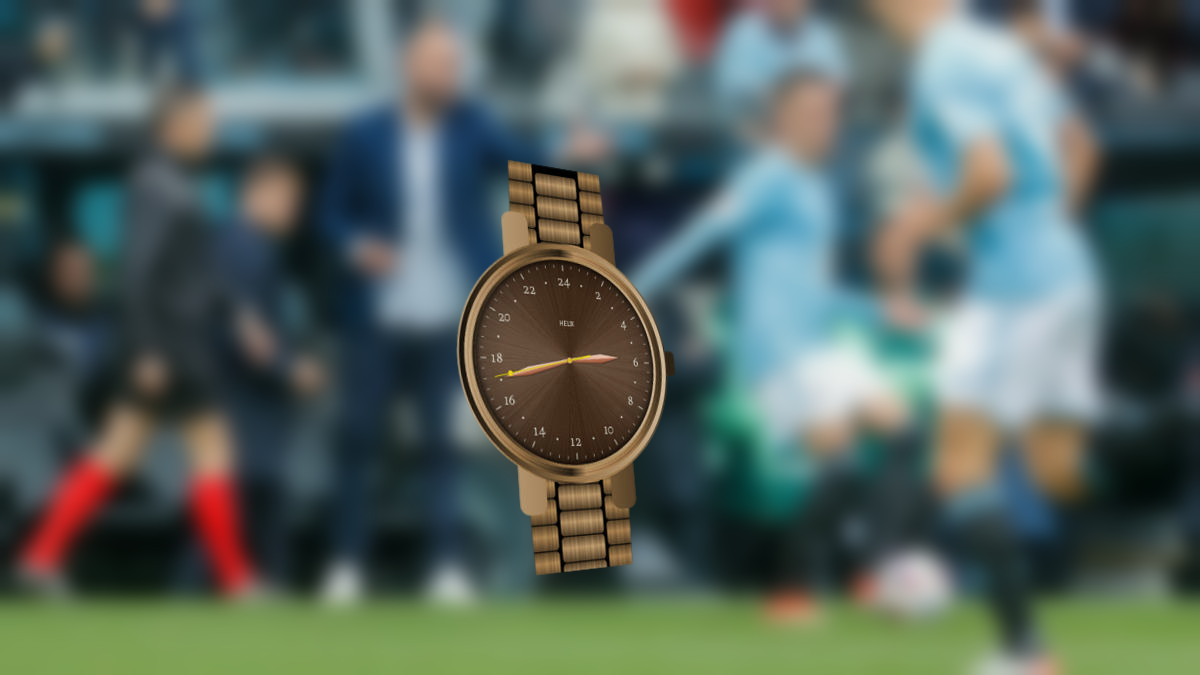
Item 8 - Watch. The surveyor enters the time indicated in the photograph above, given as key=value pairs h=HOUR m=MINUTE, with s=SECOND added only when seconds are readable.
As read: h=5 m=42 s=43
